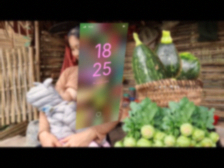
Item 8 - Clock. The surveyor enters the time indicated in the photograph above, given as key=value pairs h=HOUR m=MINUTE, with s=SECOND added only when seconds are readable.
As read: h=18 m=25
